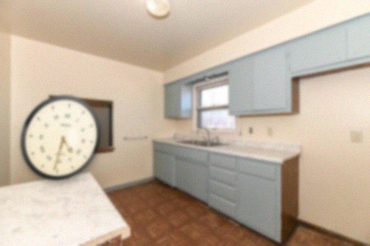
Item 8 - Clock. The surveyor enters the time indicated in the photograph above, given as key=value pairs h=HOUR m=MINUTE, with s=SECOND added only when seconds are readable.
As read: h=4 m=31
